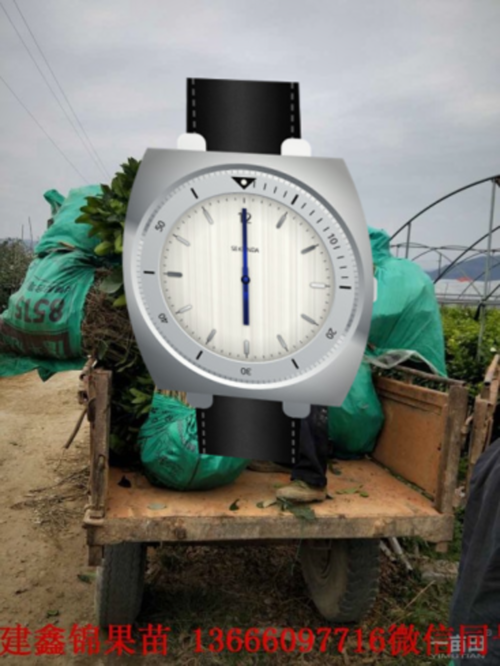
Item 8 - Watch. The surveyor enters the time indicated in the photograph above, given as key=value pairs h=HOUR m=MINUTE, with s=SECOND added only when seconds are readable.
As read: h=6 m=0
